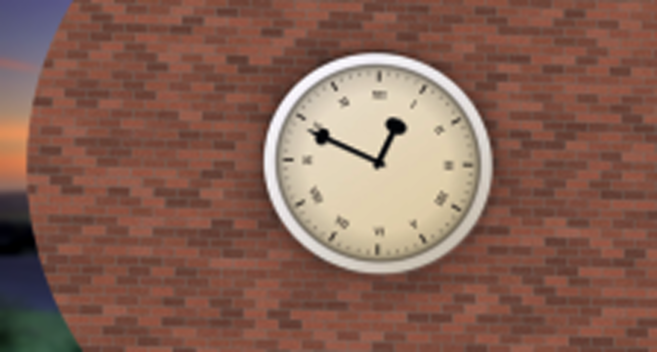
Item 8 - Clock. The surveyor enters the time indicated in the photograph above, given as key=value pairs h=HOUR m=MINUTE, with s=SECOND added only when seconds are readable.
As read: h=12 m=49
